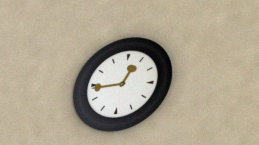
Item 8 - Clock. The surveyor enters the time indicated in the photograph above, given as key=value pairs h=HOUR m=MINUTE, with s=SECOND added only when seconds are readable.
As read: h=12 m=44
